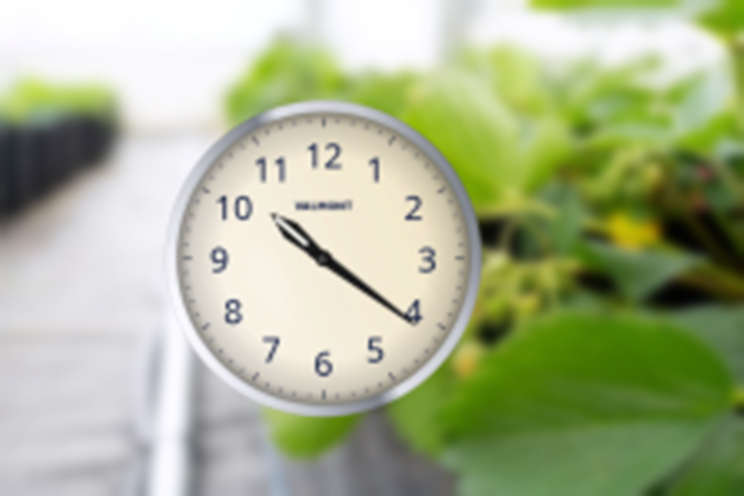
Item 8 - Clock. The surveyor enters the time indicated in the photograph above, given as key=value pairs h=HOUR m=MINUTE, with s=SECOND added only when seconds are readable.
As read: h=10 m=21
